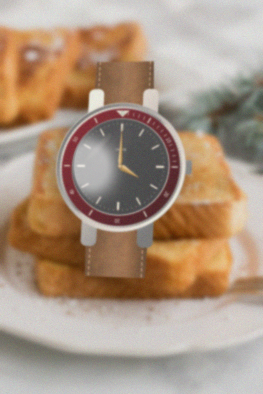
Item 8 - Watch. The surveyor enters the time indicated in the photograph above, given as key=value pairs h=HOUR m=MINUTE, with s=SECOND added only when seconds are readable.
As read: h=4 m=0
